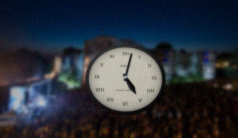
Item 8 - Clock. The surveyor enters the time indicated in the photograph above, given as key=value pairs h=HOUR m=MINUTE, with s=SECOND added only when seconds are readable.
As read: h=5 m=2
